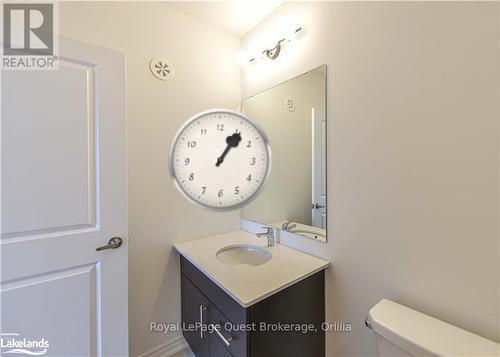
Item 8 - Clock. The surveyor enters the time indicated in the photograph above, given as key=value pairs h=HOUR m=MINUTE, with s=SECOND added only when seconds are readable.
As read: h=1 m=6
